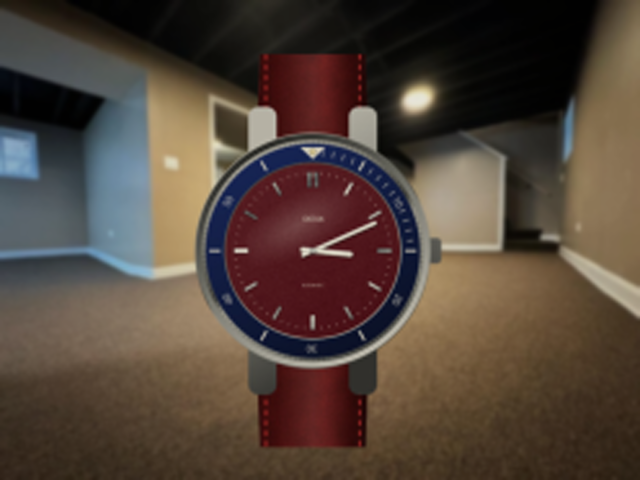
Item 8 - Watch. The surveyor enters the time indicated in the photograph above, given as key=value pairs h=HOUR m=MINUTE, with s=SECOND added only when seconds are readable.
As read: h=3 m=11
